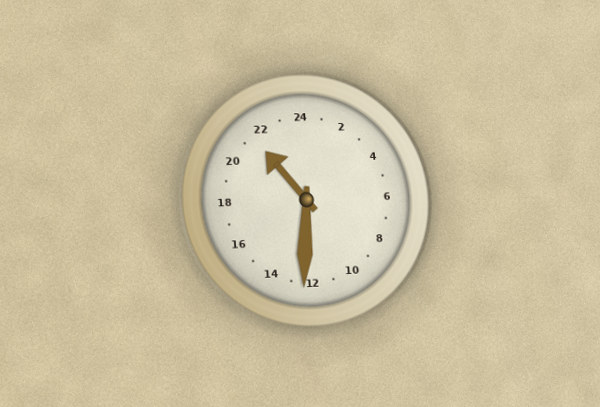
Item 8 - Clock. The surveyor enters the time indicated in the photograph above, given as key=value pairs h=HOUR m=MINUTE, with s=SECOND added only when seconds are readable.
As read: h=21 m=31
